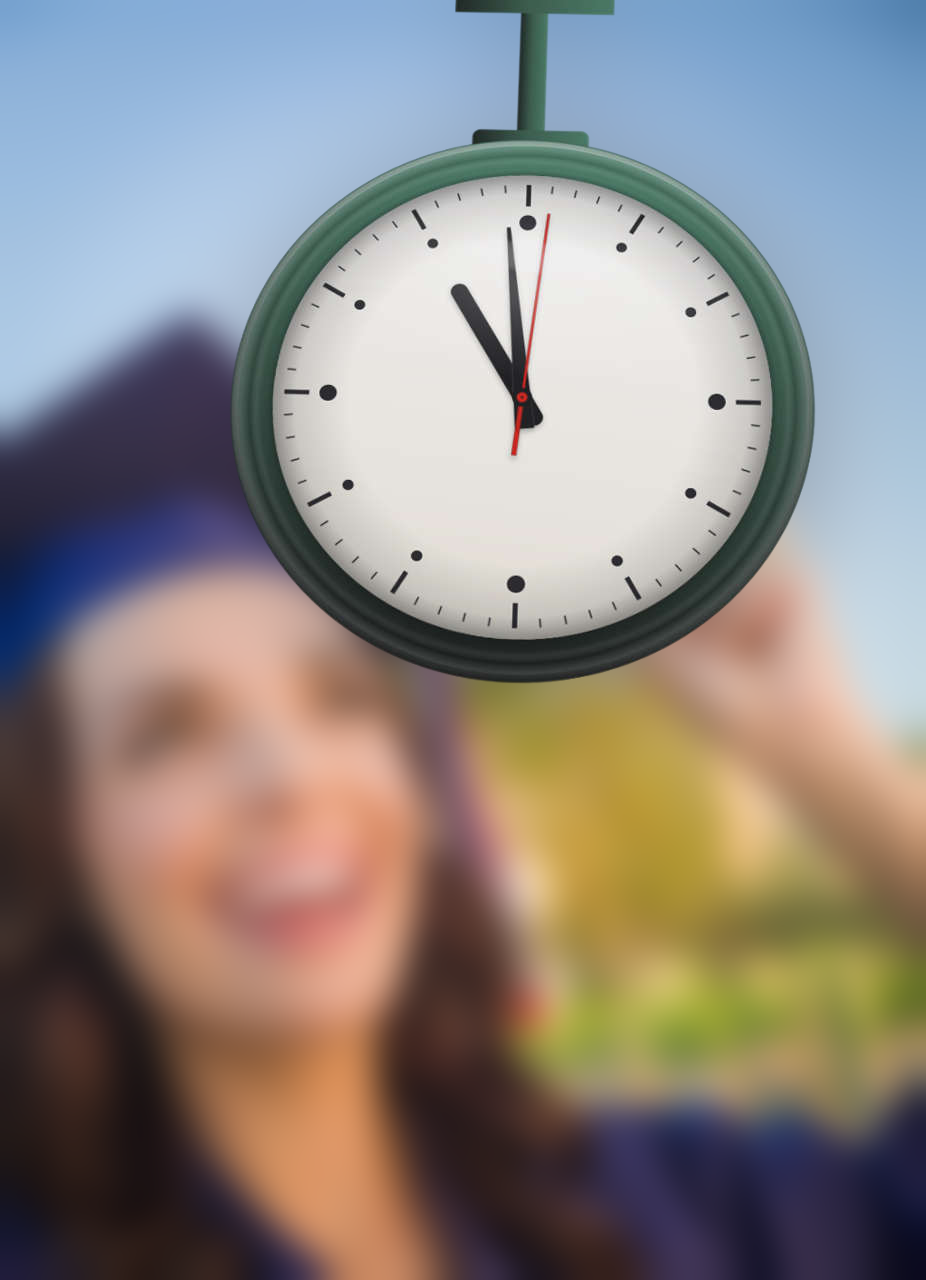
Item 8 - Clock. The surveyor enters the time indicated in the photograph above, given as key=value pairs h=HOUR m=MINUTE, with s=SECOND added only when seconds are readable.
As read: h=10 m=59 s=1
